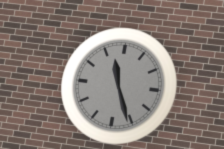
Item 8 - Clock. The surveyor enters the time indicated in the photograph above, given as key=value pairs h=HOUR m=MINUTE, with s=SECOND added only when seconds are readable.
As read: h=11 m=26
